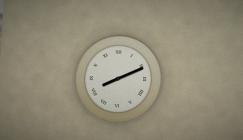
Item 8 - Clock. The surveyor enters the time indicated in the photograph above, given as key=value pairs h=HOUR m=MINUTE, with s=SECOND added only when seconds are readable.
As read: h=8 m=11
